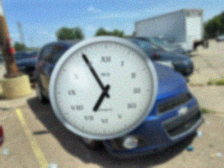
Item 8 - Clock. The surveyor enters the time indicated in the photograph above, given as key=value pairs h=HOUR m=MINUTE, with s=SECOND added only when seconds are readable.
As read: h=6 m=55
